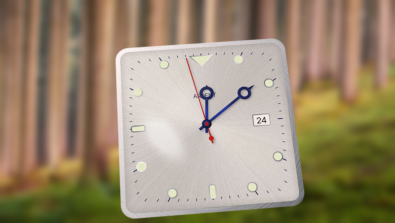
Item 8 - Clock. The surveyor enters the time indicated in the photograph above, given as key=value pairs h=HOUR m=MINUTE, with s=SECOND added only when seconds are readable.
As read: h=12 m=8 s=58
